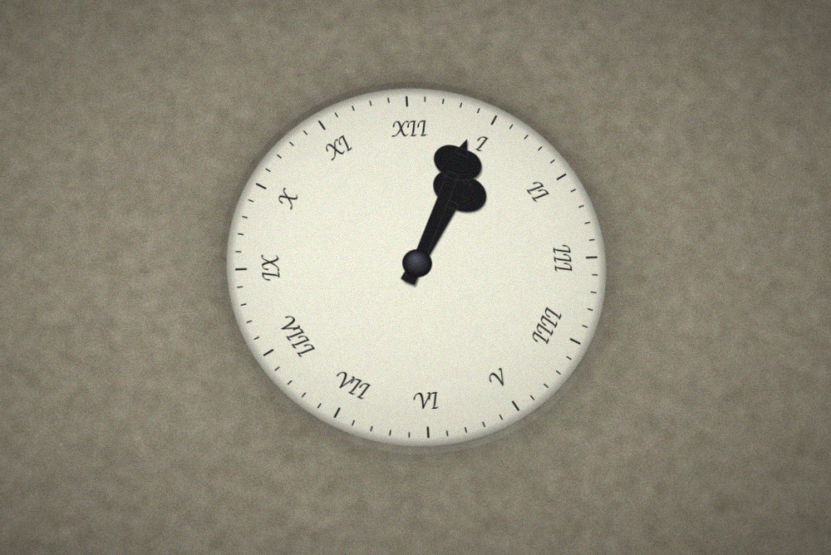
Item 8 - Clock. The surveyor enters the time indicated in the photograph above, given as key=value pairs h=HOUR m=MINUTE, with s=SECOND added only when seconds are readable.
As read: h=1 m=4
